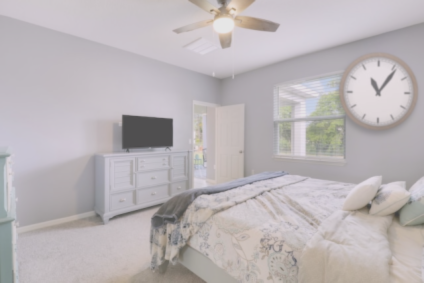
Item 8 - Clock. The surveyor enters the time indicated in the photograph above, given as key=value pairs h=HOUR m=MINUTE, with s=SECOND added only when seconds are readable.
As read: h=11 m=6
